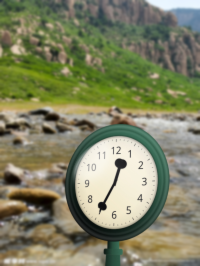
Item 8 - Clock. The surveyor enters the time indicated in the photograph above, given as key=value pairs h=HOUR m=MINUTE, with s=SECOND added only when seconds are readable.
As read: h=12 m=35
